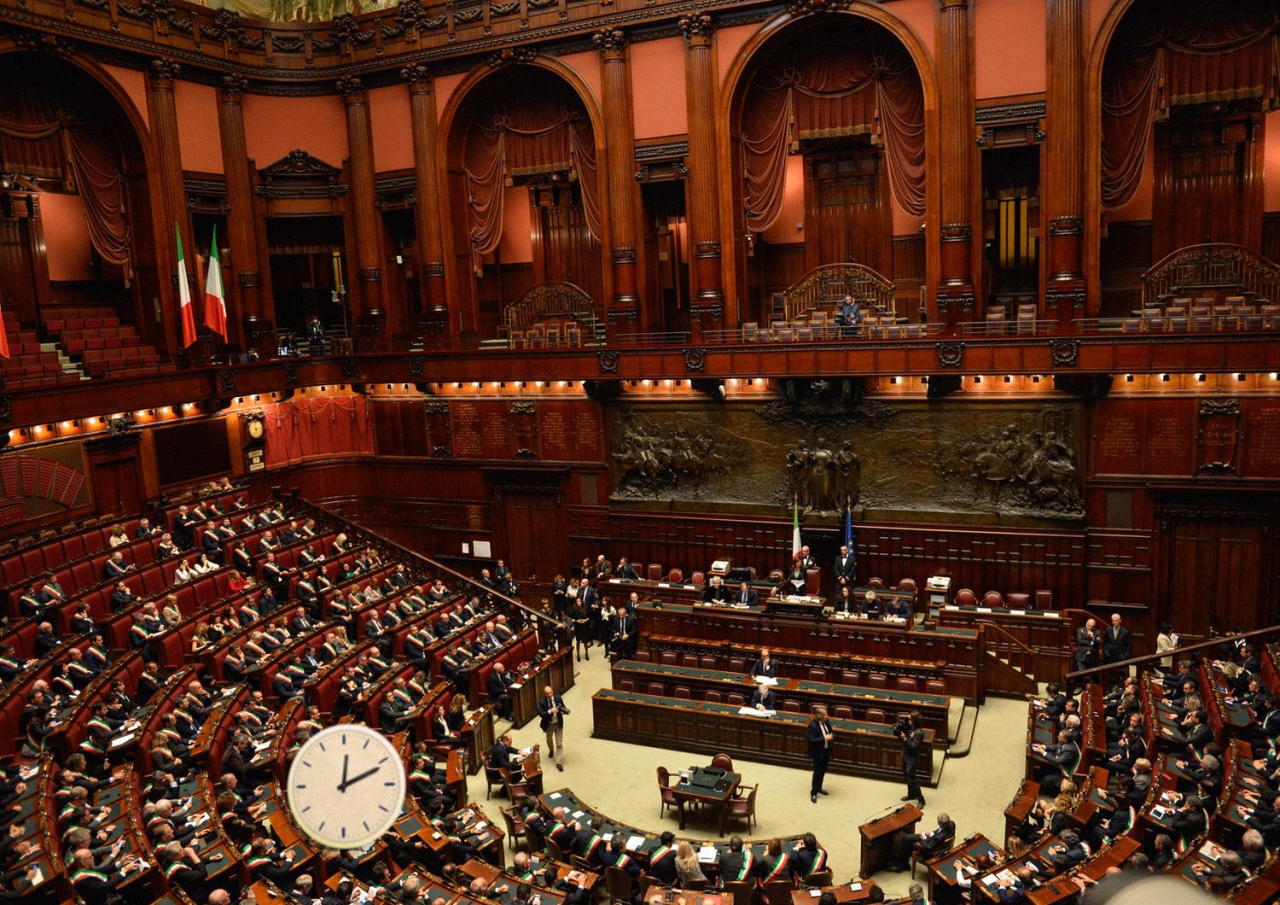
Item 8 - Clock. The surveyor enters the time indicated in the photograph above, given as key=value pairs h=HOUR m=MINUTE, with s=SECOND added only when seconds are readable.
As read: h=12 m=11
